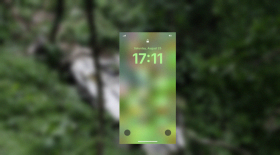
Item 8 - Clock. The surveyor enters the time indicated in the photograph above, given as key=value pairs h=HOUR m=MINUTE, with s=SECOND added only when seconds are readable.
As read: h=17 m=11
